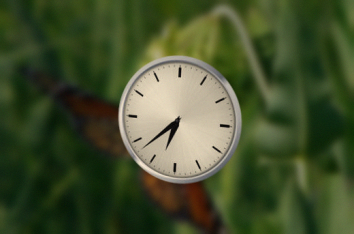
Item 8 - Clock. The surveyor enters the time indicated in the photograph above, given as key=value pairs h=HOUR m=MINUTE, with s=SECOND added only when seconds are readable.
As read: h=6 m=38
